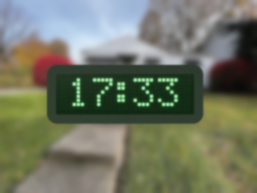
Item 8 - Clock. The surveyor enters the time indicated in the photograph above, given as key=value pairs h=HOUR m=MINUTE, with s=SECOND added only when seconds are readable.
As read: h=17 m=33
